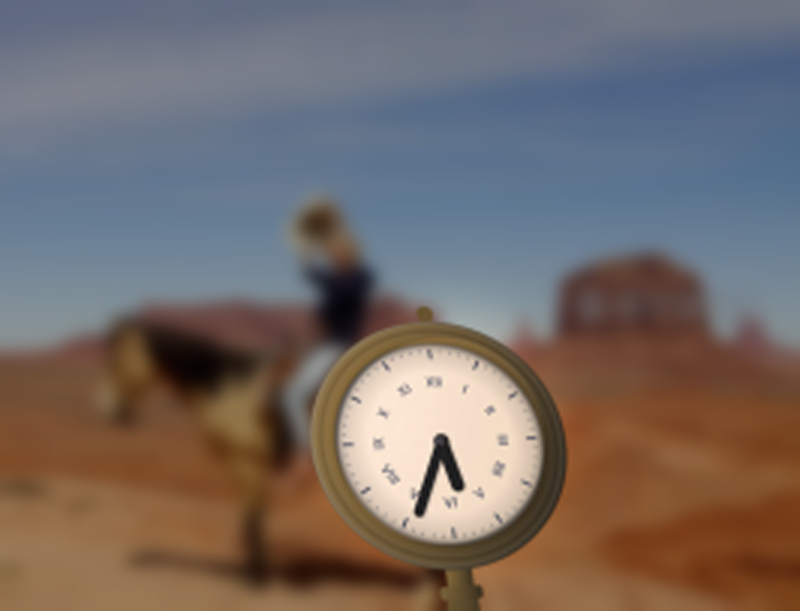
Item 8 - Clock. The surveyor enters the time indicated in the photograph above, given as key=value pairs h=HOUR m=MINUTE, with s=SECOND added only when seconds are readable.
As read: h=5 m=34
